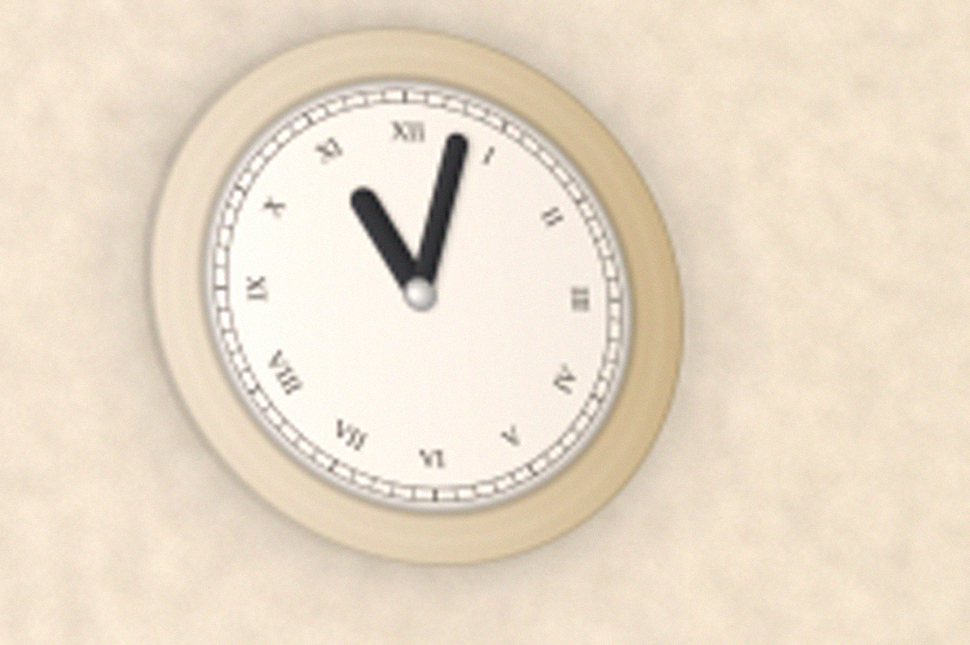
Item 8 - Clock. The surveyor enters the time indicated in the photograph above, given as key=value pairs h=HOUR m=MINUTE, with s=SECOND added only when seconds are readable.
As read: h=11 m=3
